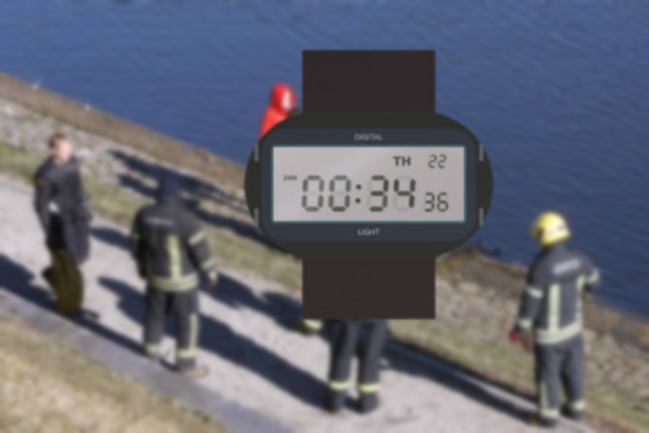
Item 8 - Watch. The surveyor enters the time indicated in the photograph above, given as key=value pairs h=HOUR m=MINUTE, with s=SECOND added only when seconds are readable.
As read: h=0 m=34 s=36
